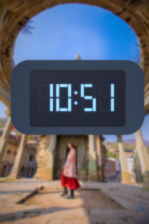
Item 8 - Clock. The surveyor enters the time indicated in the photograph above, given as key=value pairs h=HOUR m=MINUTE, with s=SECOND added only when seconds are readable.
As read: h=10 m=51
